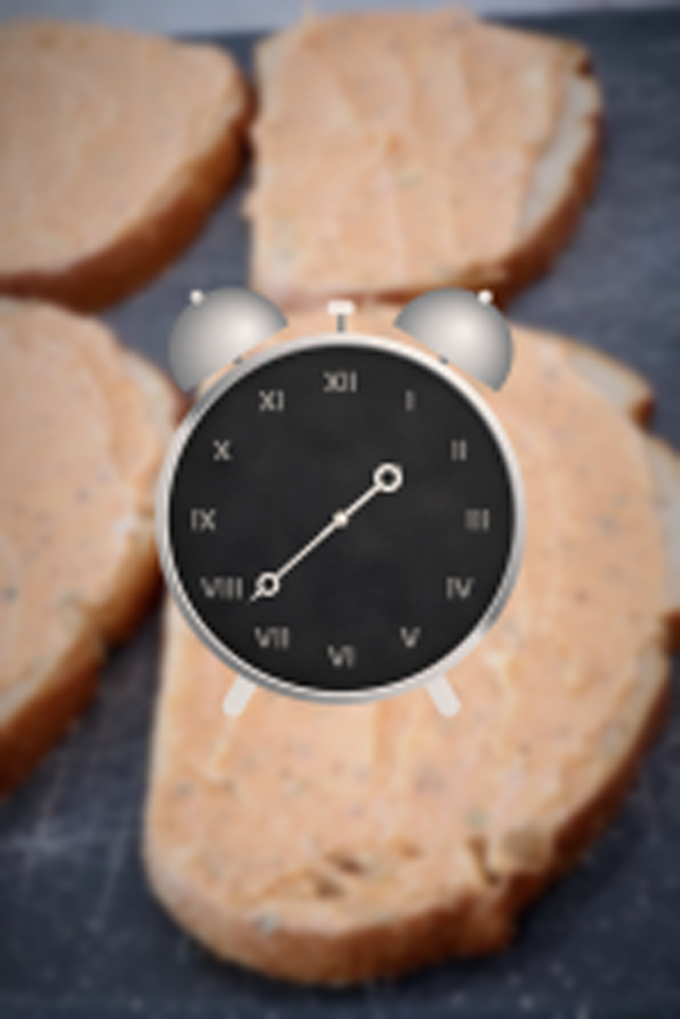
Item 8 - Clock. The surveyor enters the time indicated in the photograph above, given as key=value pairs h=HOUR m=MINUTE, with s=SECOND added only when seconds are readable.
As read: h=1 m=38
